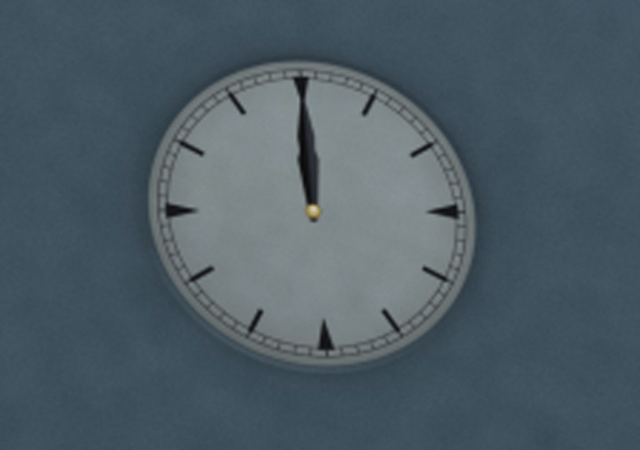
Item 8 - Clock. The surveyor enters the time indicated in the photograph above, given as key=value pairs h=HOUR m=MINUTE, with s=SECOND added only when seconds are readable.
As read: h=12 m=0
